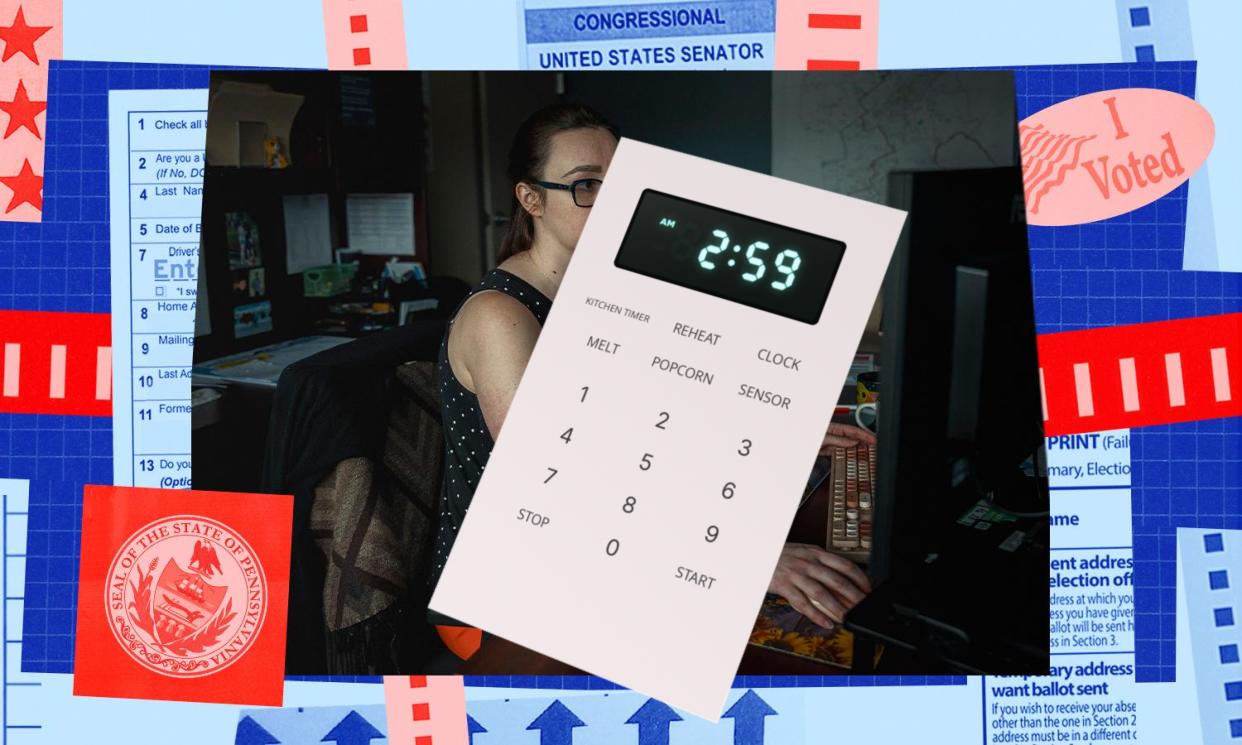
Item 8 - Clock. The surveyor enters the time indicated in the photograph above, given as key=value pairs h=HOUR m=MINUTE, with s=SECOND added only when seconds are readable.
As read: h=2 m=59
